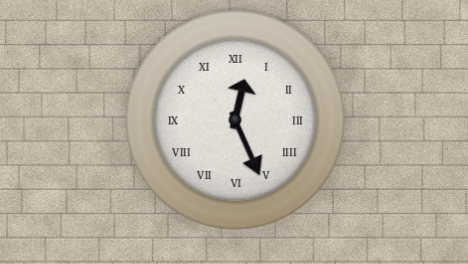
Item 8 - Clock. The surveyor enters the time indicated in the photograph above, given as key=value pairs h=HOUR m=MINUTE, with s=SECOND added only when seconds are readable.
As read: h=12 m=26
